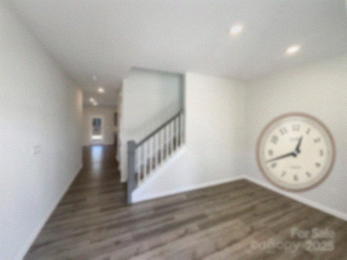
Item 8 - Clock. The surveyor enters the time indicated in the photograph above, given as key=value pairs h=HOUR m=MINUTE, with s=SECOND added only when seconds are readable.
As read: h=12 m=42
